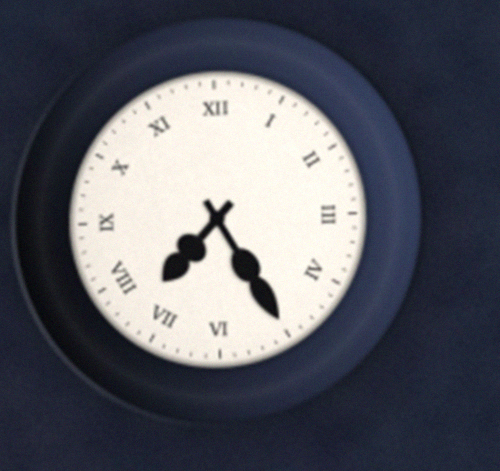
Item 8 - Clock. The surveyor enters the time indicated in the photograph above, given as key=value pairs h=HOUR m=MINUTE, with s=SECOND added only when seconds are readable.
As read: h=7 m=25
